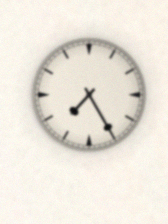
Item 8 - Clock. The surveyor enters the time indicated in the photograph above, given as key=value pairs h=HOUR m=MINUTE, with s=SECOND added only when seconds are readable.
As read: h=7 m=25
